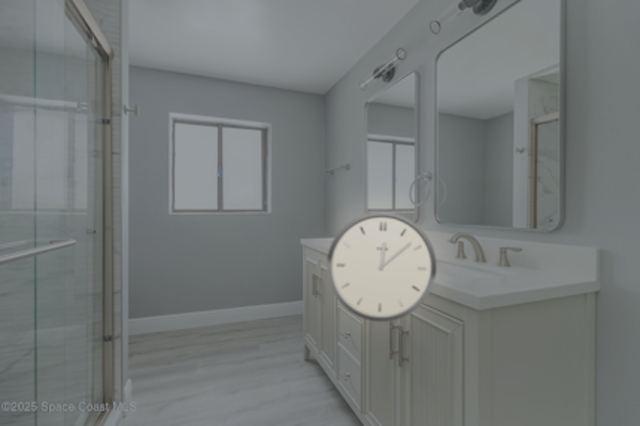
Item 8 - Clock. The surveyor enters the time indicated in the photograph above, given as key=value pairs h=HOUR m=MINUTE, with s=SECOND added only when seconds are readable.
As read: h=12 m=8
